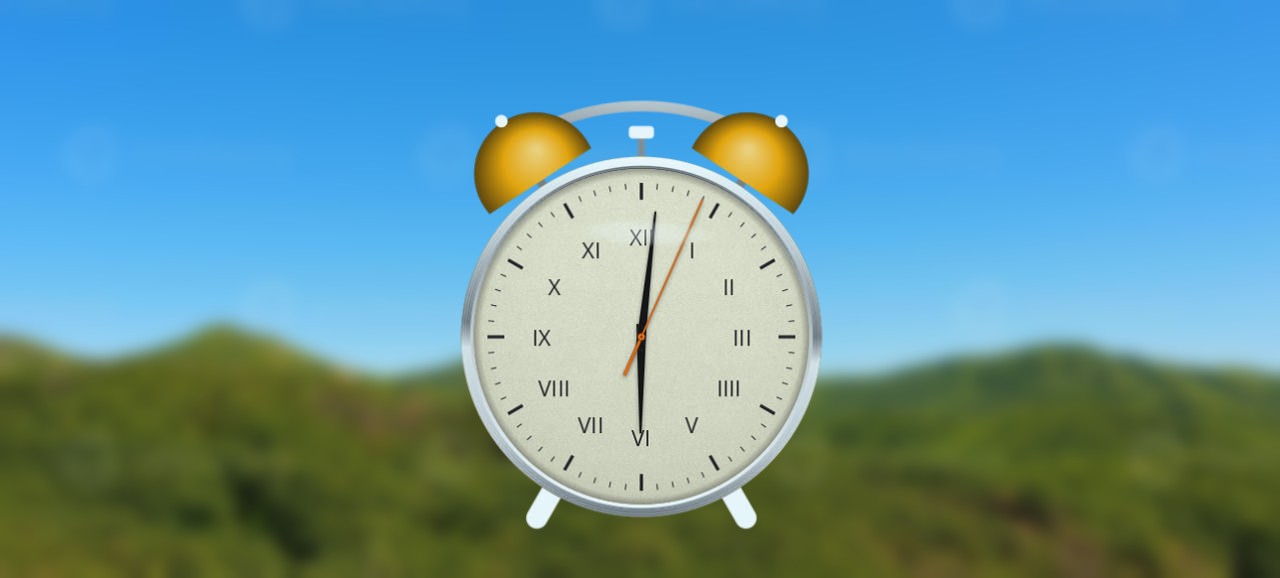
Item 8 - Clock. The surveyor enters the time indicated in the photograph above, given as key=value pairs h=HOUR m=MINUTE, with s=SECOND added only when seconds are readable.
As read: h=6 m=1 s=4
